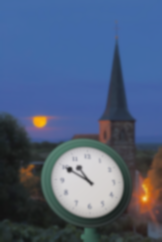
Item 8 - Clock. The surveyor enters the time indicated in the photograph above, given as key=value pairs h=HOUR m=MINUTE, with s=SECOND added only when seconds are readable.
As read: h=10 m=50
